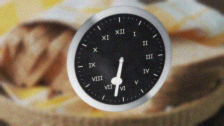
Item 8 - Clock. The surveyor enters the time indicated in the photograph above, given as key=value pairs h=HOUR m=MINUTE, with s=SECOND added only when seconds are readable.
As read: h=6 m=32
